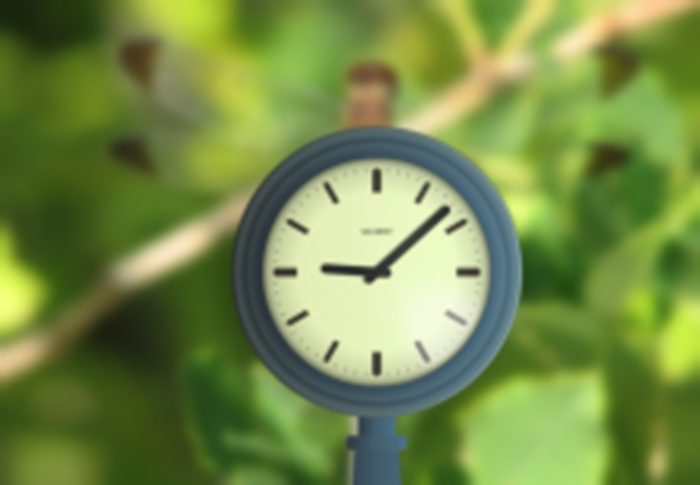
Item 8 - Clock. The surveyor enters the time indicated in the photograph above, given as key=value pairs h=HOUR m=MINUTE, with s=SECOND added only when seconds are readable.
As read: h=9 m=8
